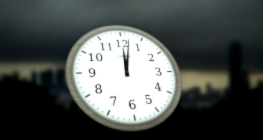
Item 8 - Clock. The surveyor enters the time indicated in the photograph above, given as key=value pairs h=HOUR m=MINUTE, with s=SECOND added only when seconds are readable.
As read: h=12 m=2
